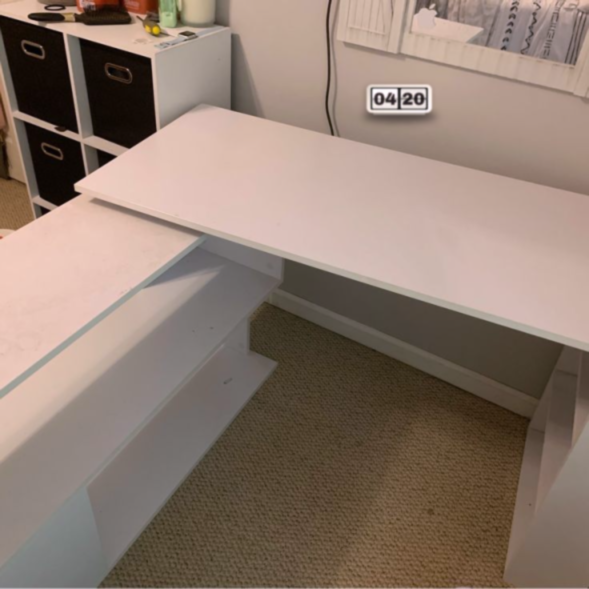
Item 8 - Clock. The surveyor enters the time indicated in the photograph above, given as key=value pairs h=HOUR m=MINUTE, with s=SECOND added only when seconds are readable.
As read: h=4 m=20
